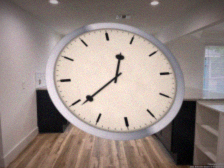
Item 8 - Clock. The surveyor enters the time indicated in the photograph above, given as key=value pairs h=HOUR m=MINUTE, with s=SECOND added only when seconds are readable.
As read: h=12 m=39
